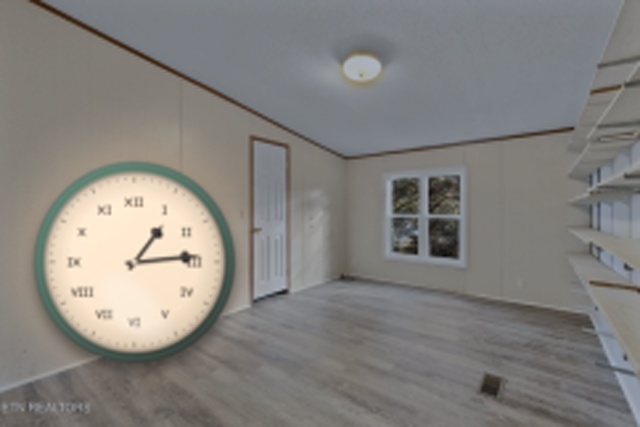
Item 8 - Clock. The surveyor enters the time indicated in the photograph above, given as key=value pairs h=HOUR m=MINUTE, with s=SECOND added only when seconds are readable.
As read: h=1 m=14
